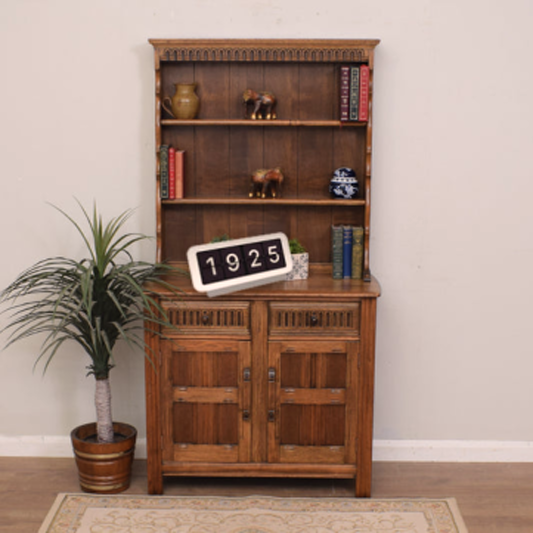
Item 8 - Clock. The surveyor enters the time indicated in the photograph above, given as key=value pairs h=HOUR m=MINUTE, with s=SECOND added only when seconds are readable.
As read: h=19 m=25
